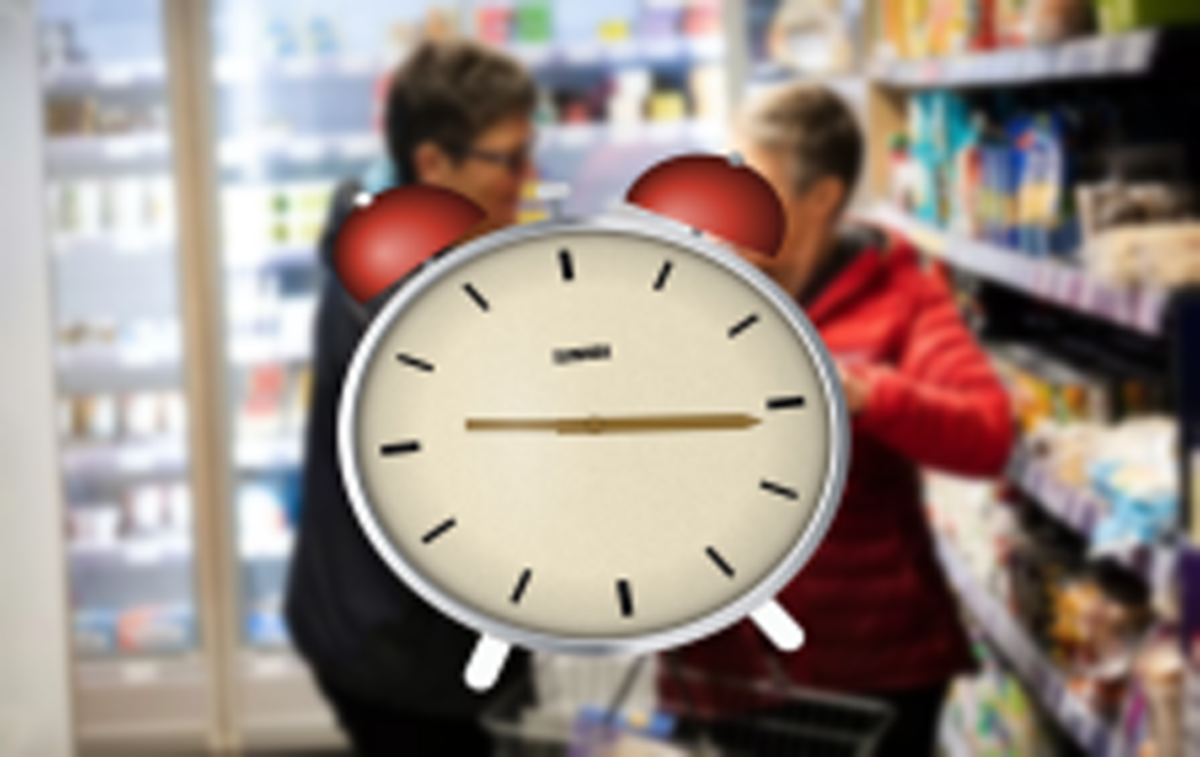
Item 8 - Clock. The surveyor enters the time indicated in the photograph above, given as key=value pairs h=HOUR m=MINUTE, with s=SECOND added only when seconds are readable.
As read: h=9 m=16
